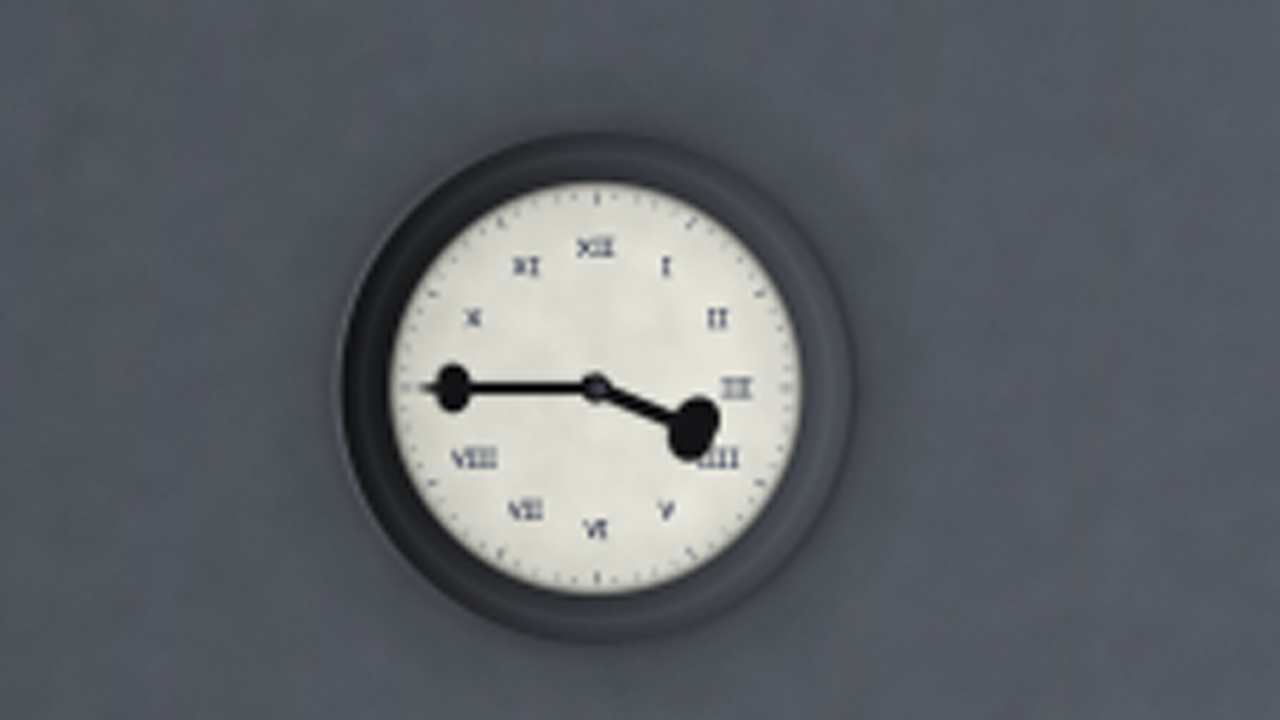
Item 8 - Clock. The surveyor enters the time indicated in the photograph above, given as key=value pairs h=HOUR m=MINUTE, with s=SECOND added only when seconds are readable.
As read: h=3 m=45
